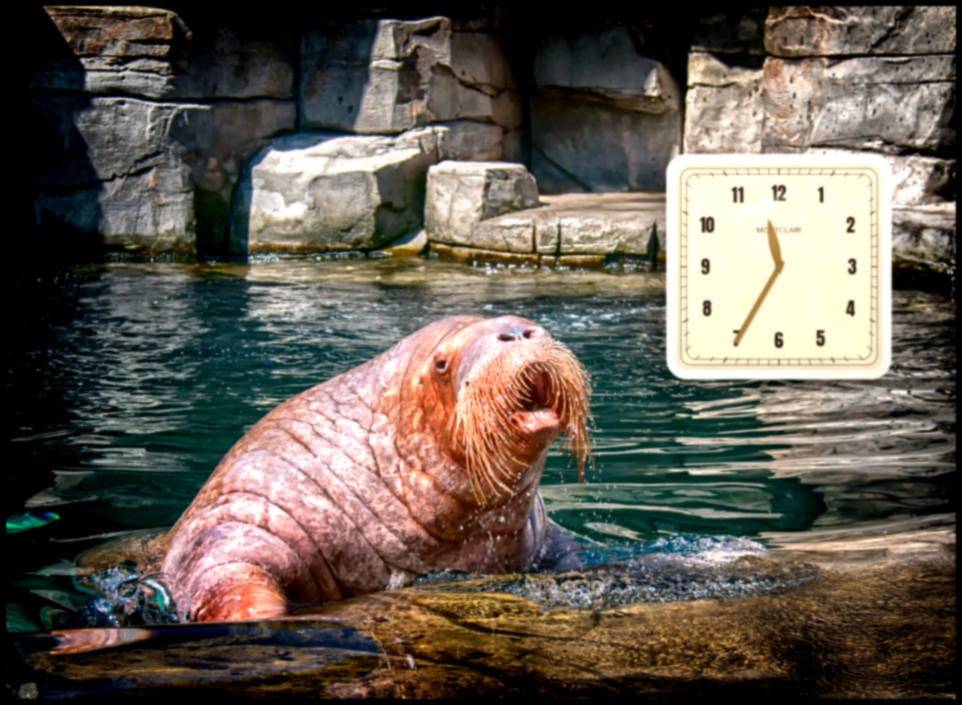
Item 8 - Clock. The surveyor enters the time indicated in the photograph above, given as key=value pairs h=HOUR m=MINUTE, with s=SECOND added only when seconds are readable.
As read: h=11 m=35
